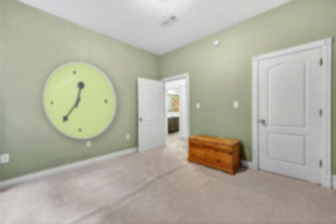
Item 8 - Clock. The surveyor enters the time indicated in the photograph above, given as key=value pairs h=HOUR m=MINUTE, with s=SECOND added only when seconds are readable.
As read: h=12 m=37
